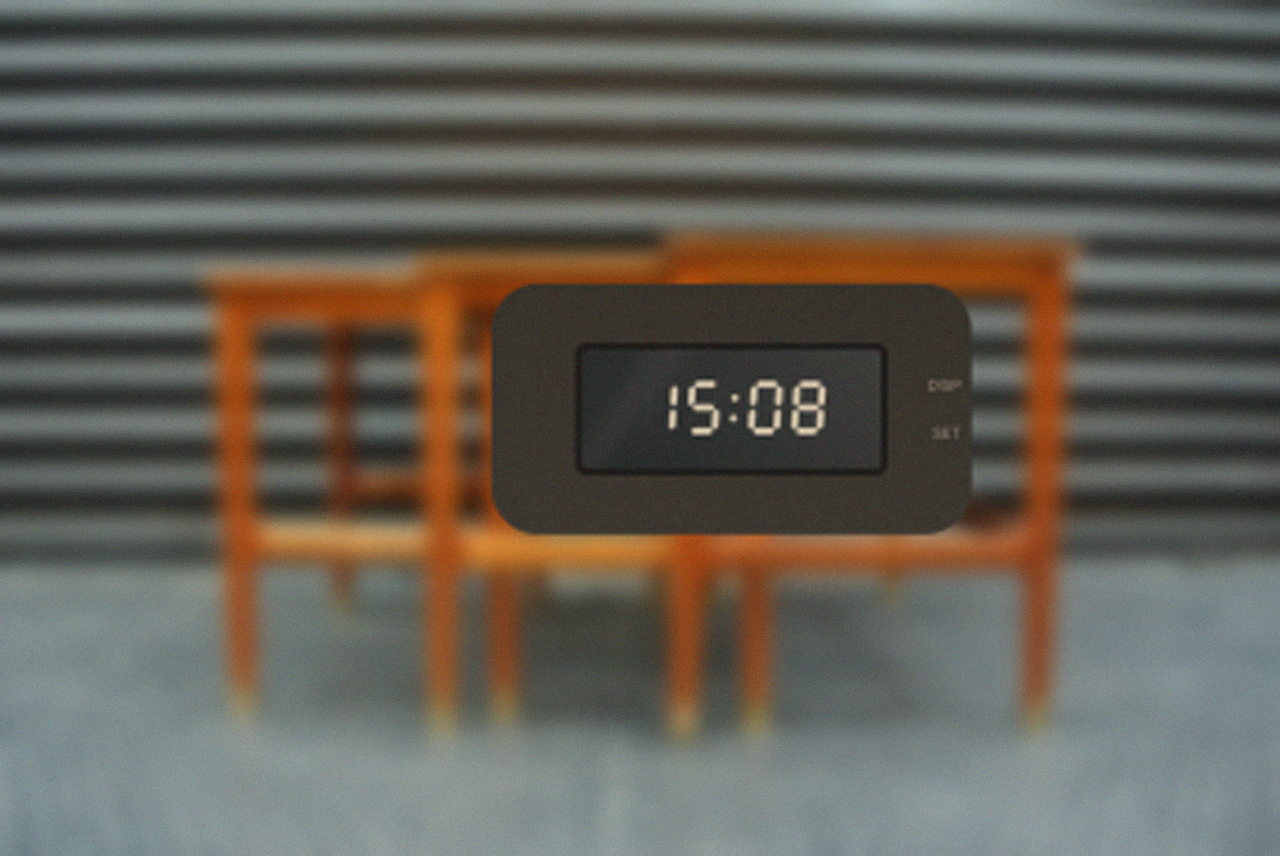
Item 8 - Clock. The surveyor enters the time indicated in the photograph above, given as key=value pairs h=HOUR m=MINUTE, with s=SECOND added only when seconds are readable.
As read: h=15 m=8
